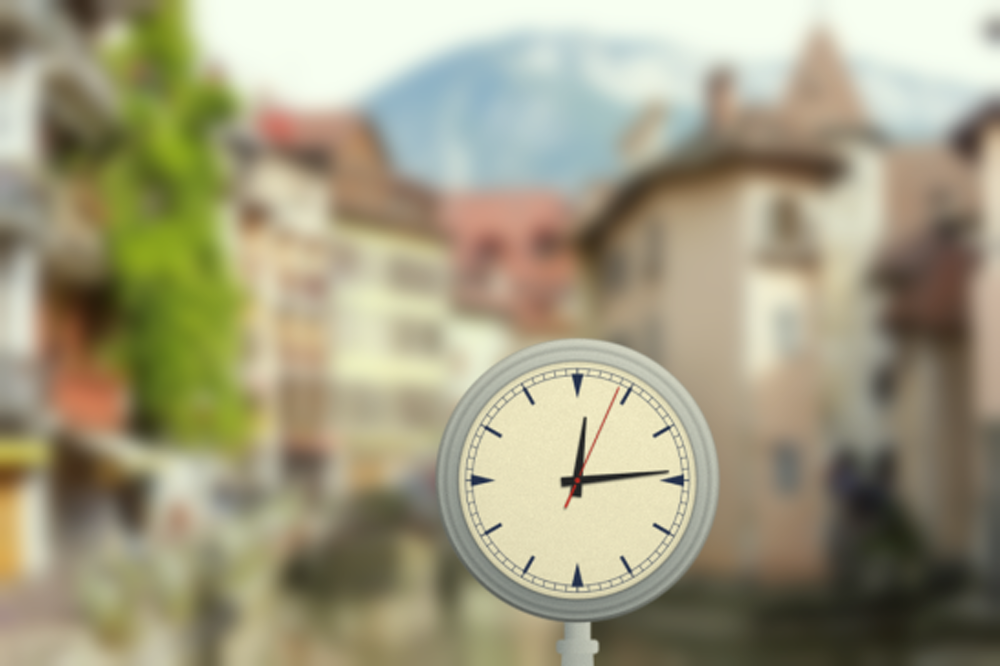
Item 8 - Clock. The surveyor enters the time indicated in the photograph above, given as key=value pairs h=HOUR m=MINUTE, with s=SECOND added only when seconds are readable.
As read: h=12 m=14 s=4
